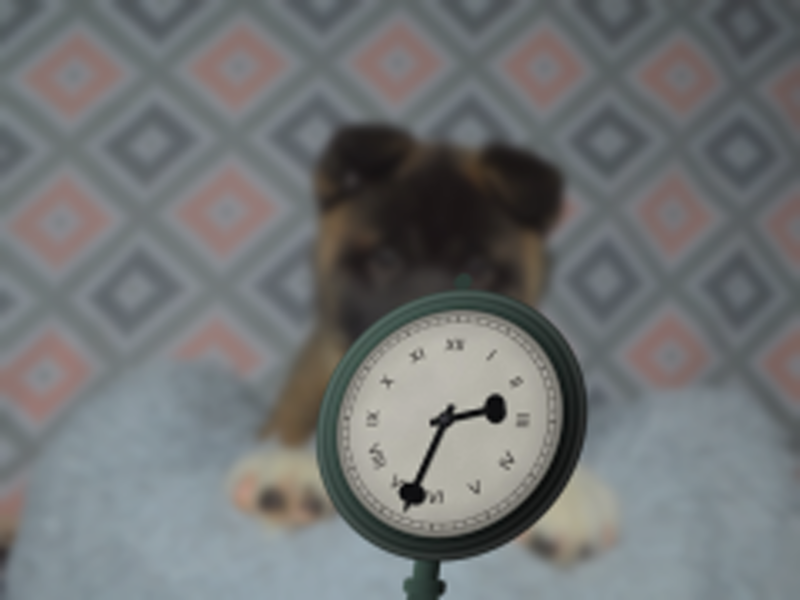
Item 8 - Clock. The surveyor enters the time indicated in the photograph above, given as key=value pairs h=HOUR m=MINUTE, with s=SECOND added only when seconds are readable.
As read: h=2 m=33
